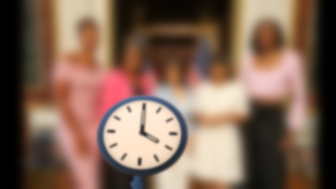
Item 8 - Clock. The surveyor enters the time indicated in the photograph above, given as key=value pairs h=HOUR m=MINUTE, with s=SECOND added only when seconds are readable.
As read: h=4 m=0
